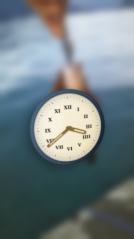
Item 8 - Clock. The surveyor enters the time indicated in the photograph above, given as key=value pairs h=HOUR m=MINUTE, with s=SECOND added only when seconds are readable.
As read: h=3 m=39
